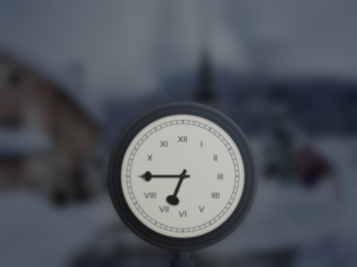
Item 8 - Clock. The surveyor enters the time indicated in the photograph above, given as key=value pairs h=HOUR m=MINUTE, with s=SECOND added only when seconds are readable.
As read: h=6 m=45
